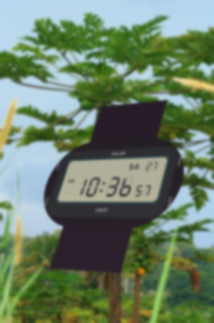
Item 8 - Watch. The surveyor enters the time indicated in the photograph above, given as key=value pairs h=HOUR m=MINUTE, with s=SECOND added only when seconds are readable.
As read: h=10 m=36
